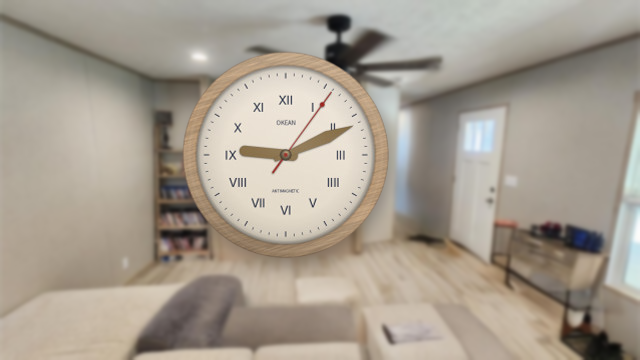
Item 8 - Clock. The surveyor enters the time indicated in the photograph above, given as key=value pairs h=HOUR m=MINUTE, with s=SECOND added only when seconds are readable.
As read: h=9 m=11 s=6
